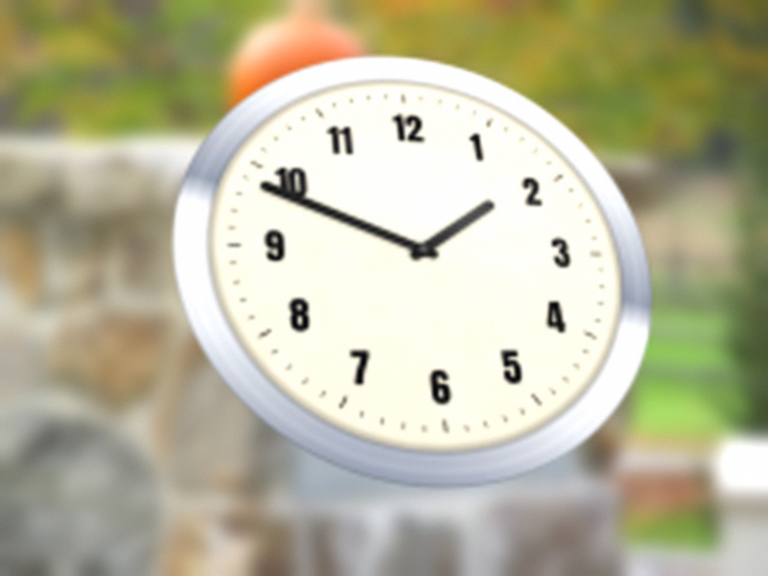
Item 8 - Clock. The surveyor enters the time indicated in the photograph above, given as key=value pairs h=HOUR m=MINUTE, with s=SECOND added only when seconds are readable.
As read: h=1 m=49
